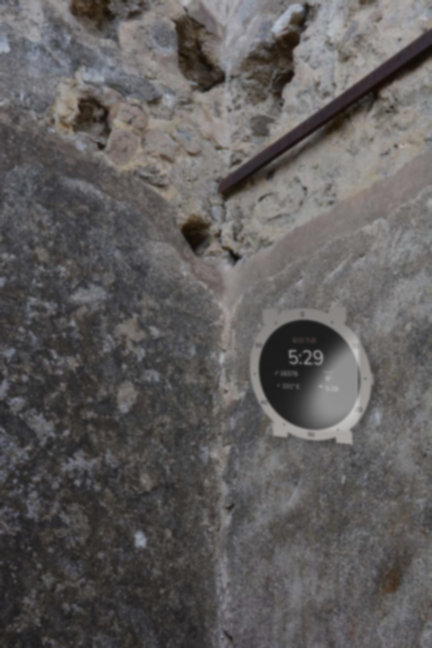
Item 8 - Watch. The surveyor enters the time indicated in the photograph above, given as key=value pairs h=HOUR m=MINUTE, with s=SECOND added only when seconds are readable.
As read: h=5 m=29
